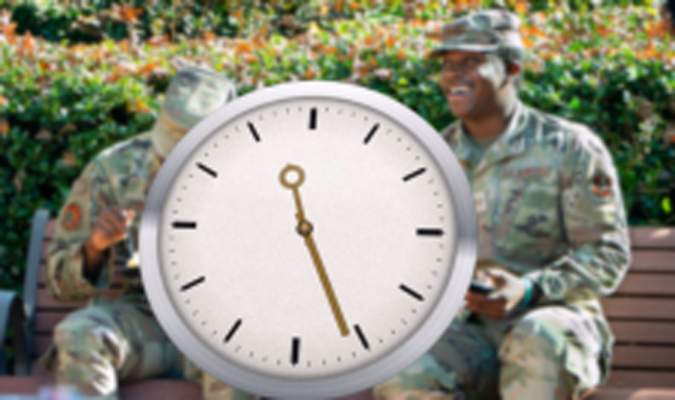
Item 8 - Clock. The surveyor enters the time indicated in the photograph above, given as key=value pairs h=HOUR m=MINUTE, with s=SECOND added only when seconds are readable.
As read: h=11 m=26
